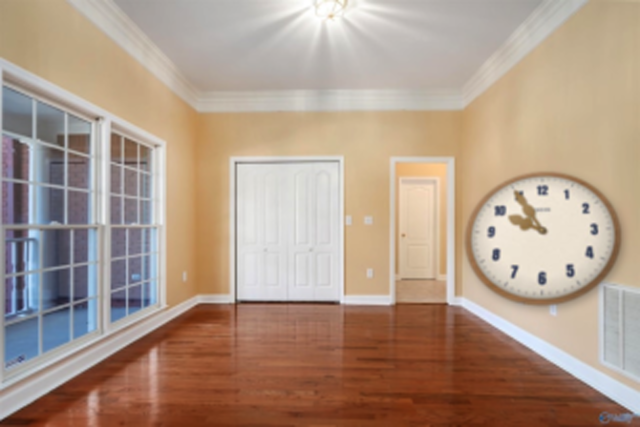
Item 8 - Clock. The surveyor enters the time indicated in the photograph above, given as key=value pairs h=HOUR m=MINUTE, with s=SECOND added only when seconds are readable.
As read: h=9 m=55
